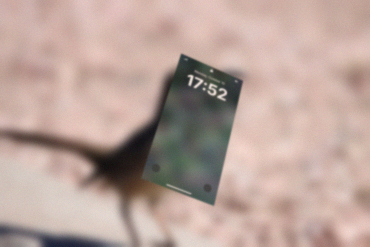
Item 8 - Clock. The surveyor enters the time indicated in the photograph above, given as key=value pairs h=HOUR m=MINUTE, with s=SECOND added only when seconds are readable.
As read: h=17 m=52
